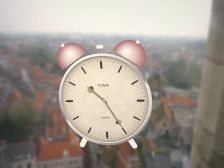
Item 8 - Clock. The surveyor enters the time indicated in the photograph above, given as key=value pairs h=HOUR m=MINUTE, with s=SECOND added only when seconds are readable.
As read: h=10 m=25
